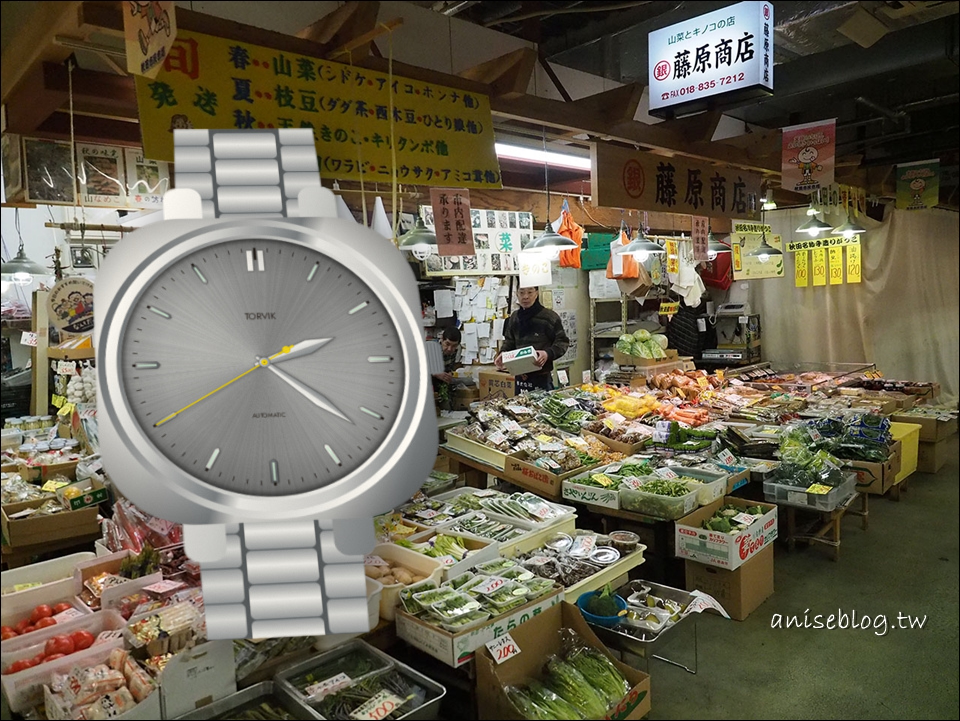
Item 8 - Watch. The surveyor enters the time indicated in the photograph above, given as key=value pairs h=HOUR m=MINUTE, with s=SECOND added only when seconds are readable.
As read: h=2 m=21 s=40
